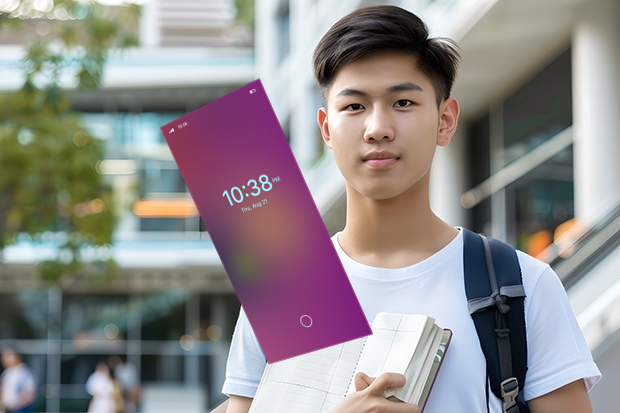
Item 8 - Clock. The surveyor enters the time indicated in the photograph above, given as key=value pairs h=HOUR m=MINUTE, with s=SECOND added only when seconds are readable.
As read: h=10 m=38
